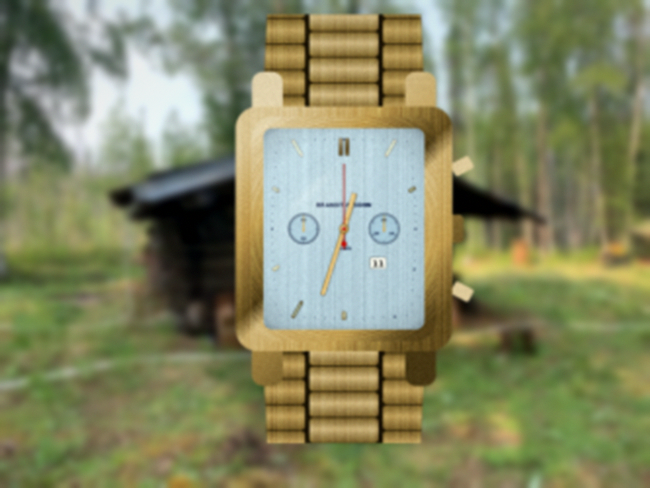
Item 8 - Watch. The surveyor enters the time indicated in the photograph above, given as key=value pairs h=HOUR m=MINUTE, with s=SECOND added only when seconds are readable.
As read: h=12 m=33
